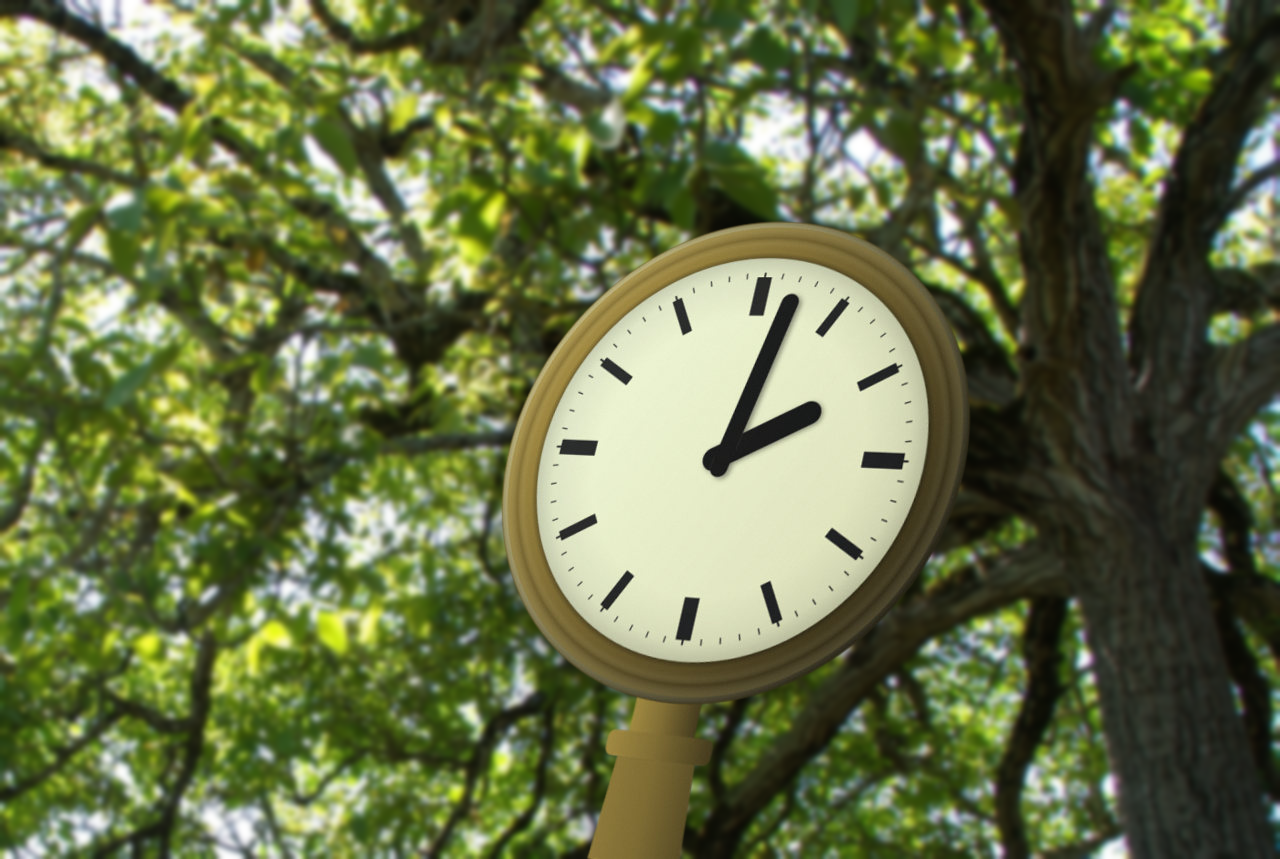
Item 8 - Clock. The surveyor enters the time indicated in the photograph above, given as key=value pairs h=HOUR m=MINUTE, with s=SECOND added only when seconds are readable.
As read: h=2 m=2
